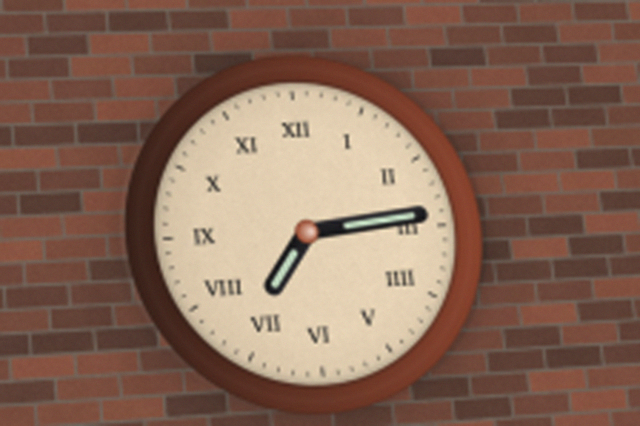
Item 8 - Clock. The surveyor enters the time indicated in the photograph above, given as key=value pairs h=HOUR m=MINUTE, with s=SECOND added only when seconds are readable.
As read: h=7 m=14
